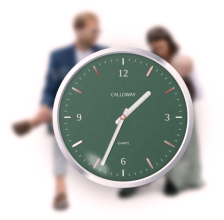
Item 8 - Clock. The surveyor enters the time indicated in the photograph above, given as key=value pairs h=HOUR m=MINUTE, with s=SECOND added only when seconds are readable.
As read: h=1 m=34
